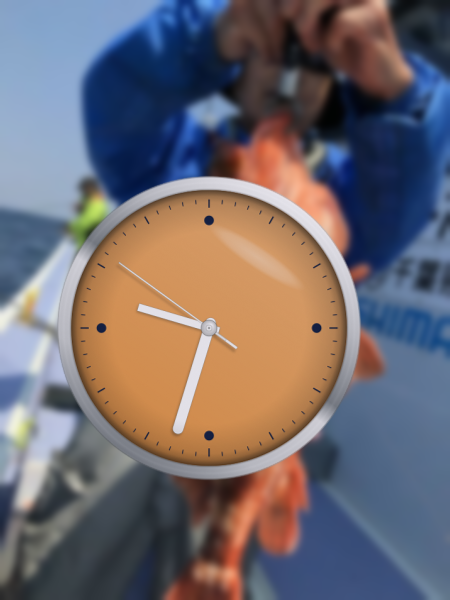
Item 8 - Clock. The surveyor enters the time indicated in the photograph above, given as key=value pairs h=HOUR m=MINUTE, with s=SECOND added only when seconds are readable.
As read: h=9 m=32 s=51
